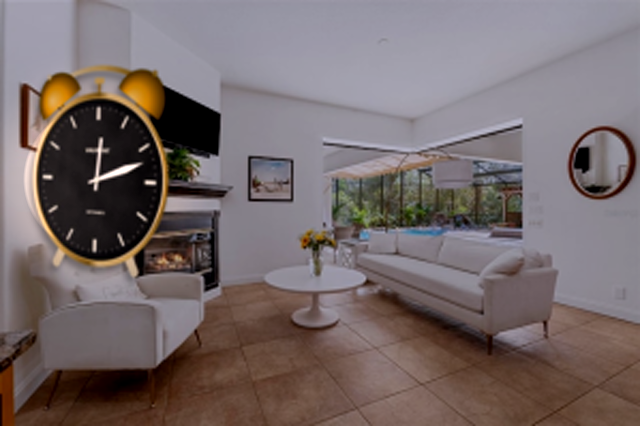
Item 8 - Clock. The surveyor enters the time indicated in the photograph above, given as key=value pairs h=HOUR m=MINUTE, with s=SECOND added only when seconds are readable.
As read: h=12 m=12
